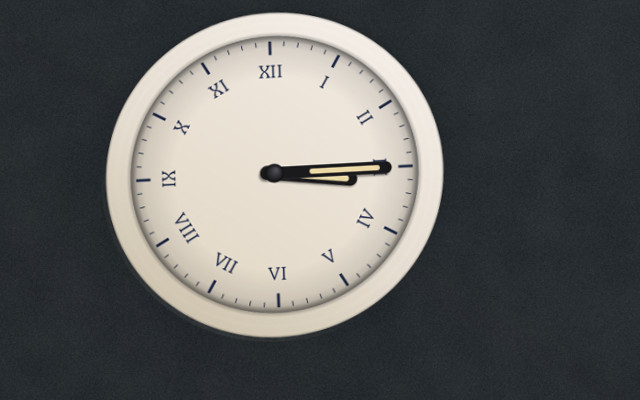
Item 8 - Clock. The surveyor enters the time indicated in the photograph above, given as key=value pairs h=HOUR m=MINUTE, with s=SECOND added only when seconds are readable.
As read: h=3 m=15
